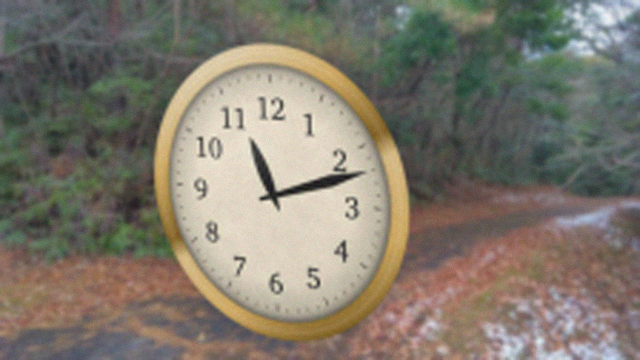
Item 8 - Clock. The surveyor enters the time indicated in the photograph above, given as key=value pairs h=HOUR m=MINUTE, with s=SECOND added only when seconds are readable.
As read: h=11 m=12
